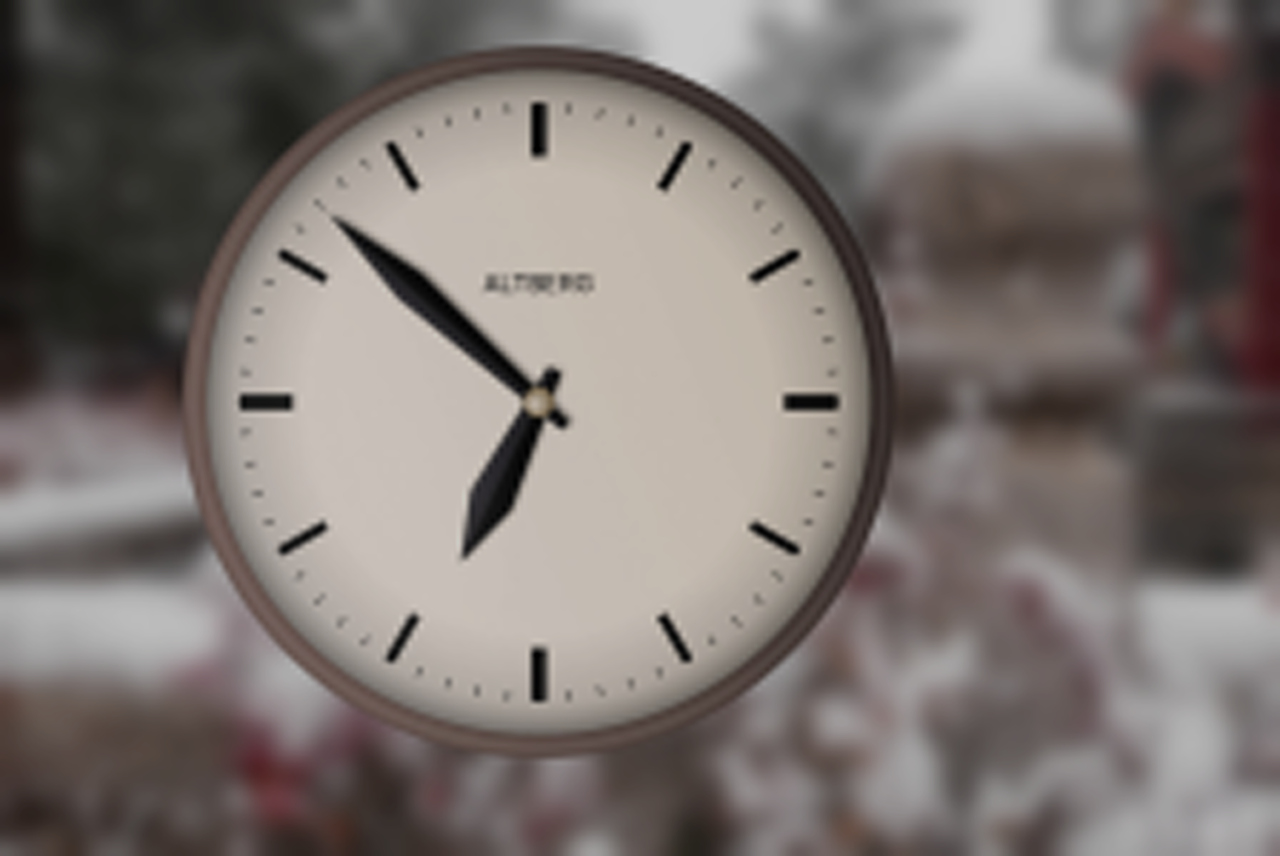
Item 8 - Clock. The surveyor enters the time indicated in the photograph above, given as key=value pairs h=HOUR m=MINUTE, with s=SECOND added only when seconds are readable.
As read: h=6 m=52
